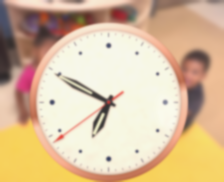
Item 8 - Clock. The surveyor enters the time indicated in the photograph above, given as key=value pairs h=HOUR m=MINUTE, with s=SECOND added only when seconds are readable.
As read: h=6 m=49 s=39
